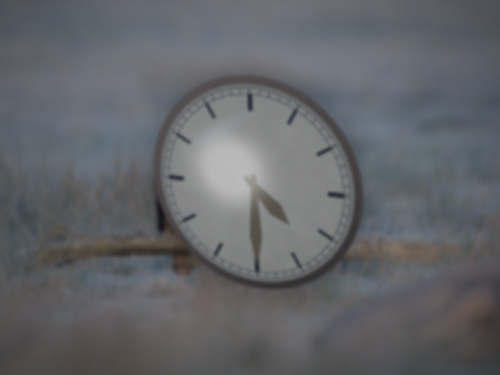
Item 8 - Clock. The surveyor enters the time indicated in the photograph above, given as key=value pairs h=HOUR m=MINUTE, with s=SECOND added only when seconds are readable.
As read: h=4 m=30
